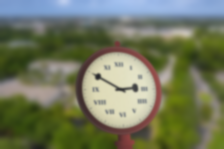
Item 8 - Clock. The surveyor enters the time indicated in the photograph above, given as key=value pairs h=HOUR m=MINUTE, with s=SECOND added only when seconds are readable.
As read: h=2 m=50
